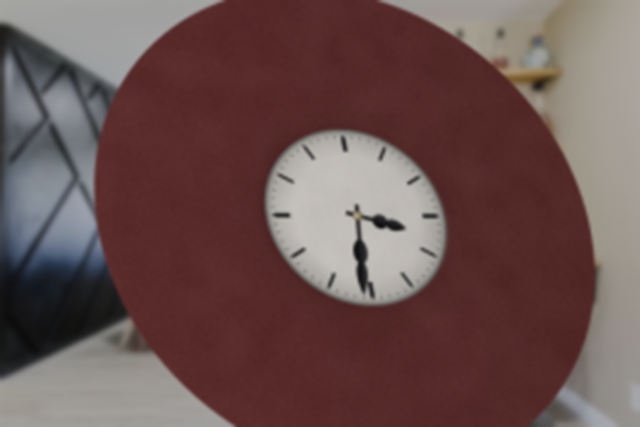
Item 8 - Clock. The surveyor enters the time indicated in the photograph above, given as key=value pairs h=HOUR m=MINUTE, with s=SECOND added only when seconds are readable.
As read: h=3 m=31
